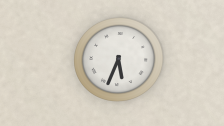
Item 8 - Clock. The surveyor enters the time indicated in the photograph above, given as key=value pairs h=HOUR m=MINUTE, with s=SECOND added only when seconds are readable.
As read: h=5 m=33
